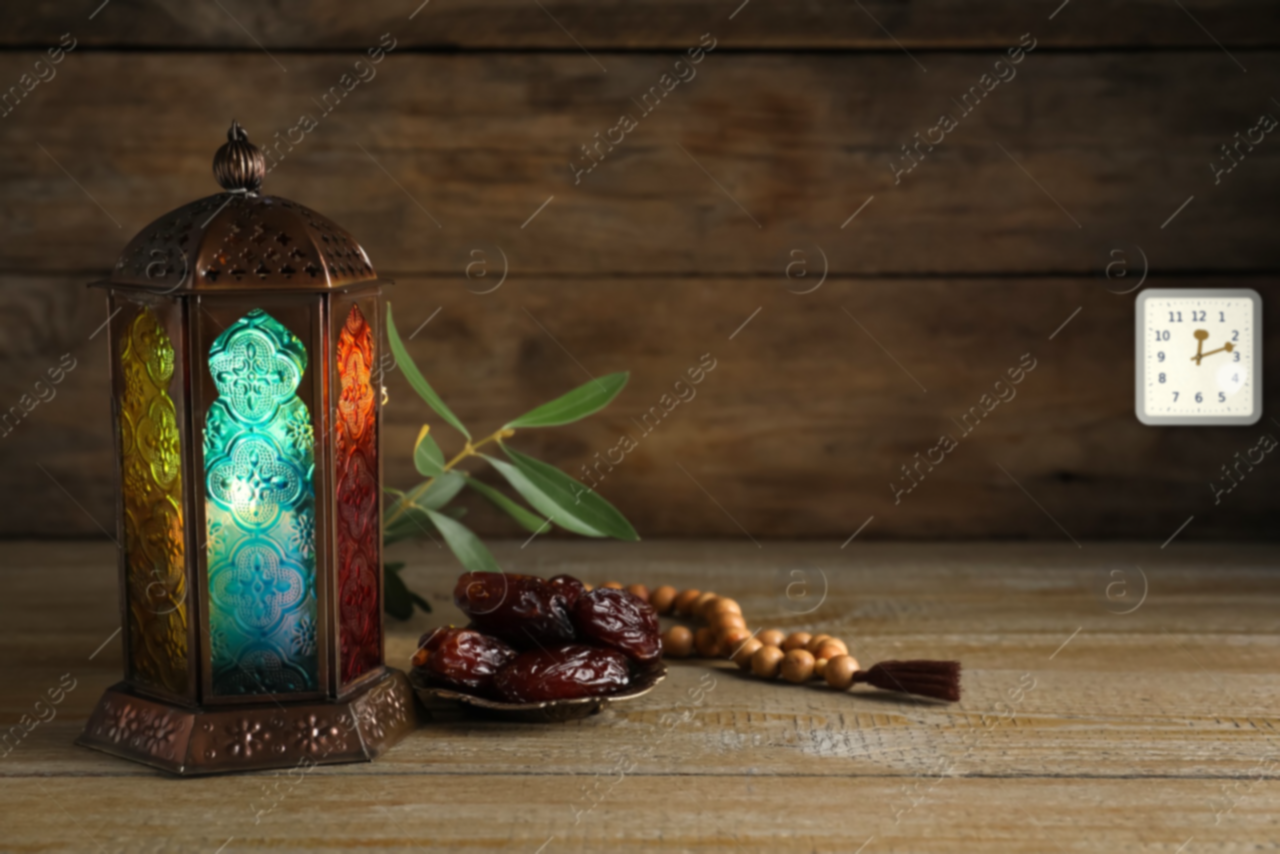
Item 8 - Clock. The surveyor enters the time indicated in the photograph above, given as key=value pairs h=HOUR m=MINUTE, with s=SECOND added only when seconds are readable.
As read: h=12 m=12
